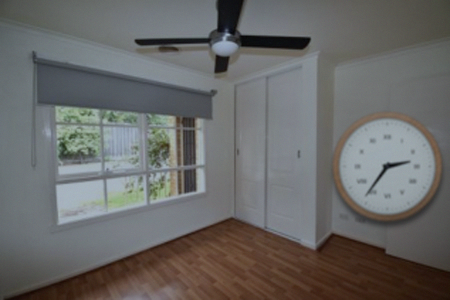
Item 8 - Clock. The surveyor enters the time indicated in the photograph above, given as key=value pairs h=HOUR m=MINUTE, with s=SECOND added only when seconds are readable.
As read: h=2 m=36
